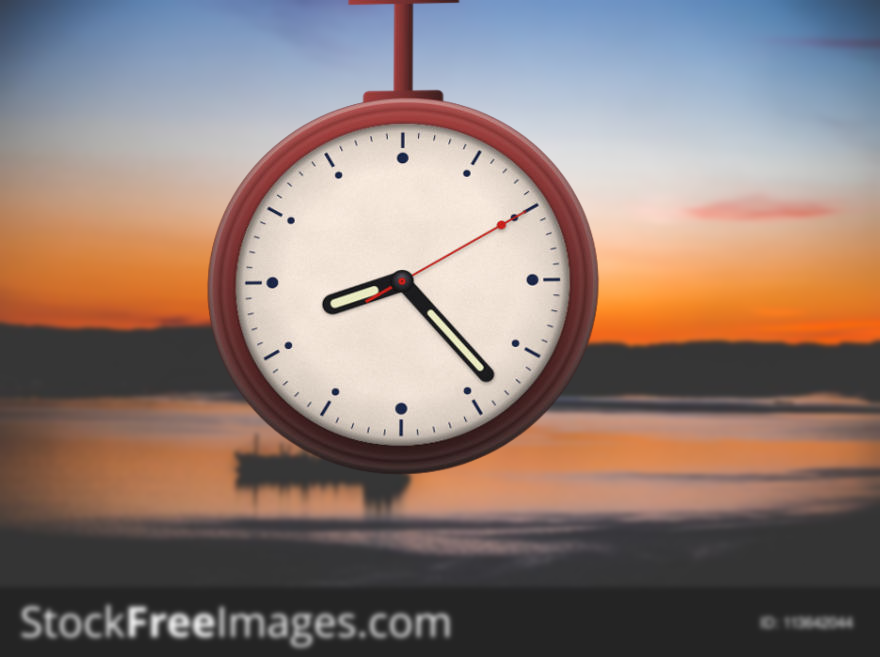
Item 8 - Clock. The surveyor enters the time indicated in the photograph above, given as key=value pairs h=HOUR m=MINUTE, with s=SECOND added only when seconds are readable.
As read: h=8 m=23 s=10
